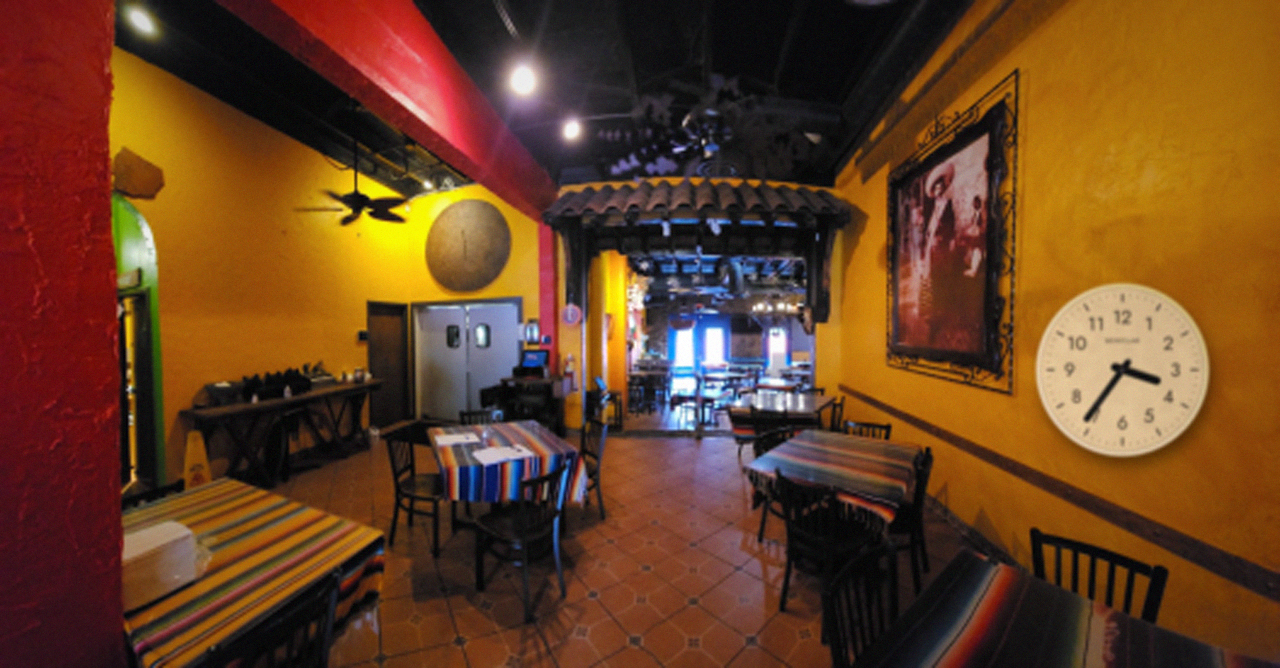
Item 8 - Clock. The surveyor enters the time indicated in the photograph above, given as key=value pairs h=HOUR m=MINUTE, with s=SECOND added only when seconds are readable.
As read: h=3 m=36
